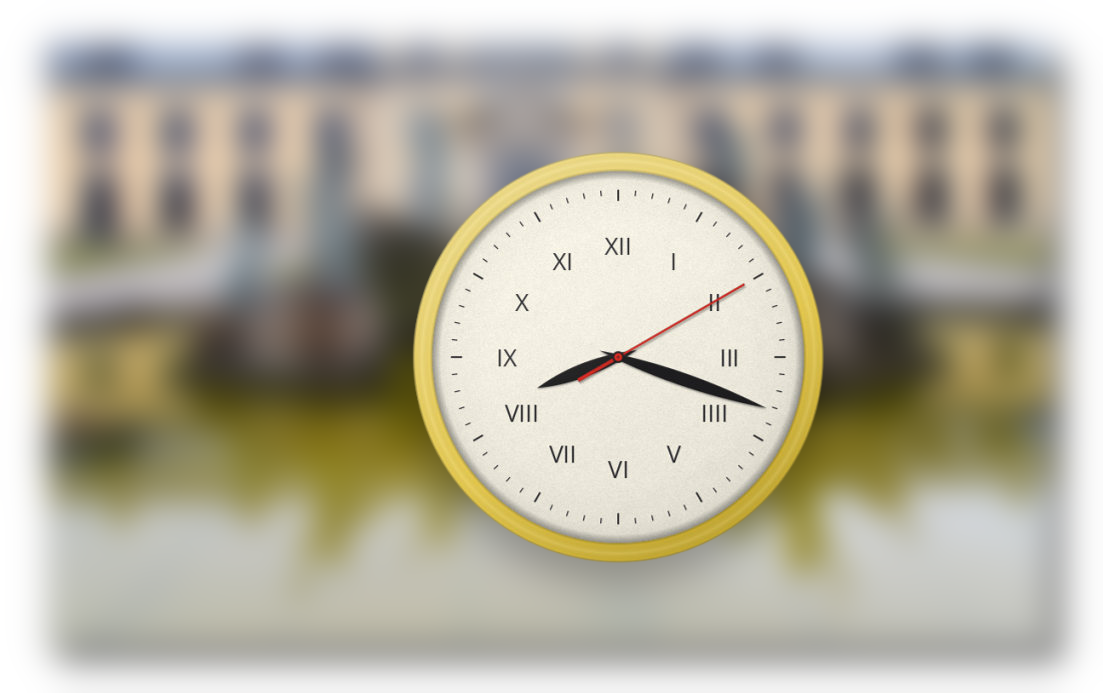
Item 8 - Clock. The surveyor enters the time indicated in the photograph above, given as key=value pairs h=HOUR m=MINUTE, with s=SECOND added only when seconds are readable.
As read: h=8 m=18 s=10
